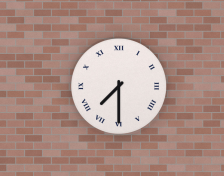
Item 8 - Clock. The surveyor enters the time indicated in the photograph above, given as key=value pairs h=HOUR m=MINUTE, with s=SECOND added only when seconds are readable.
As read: h=7 m=30
